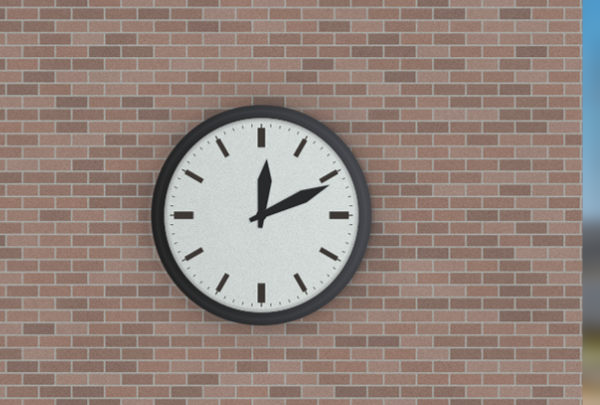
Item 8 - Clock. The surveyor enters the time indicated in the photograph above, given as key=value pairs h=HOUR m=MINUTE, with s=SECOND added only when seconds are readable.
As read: h=12 m=11
